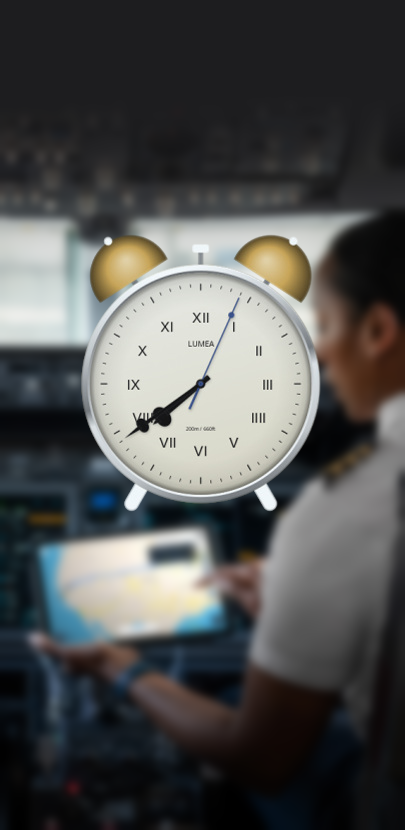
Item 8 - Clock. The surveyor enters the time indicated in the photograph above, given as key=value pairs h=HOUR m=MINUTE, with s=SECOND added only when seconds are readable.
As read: h=7 m=39 s=4
